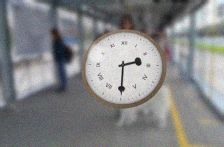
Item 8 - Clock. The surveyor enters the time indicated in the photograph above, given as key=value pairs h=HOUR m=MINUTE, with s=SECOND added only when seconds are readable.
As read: h=2 m=30
